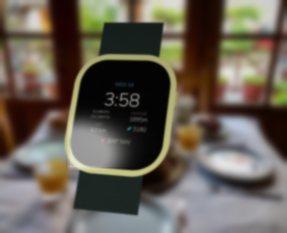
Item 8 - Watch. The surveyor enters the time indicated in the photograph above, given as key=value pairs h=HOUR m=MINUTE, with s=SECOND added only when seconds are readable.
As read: h=3 m=58
